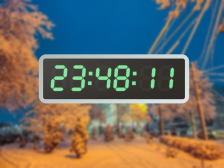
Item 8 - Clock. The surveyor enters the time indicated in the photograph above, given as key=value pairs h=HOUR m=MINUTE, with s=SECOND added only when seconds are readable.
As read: h=23 m=48 s=11
